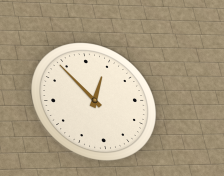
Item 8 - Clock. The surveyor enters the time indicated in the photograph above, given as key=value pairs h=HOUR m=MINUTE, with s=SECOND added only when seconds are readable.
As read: h=12 m=54
